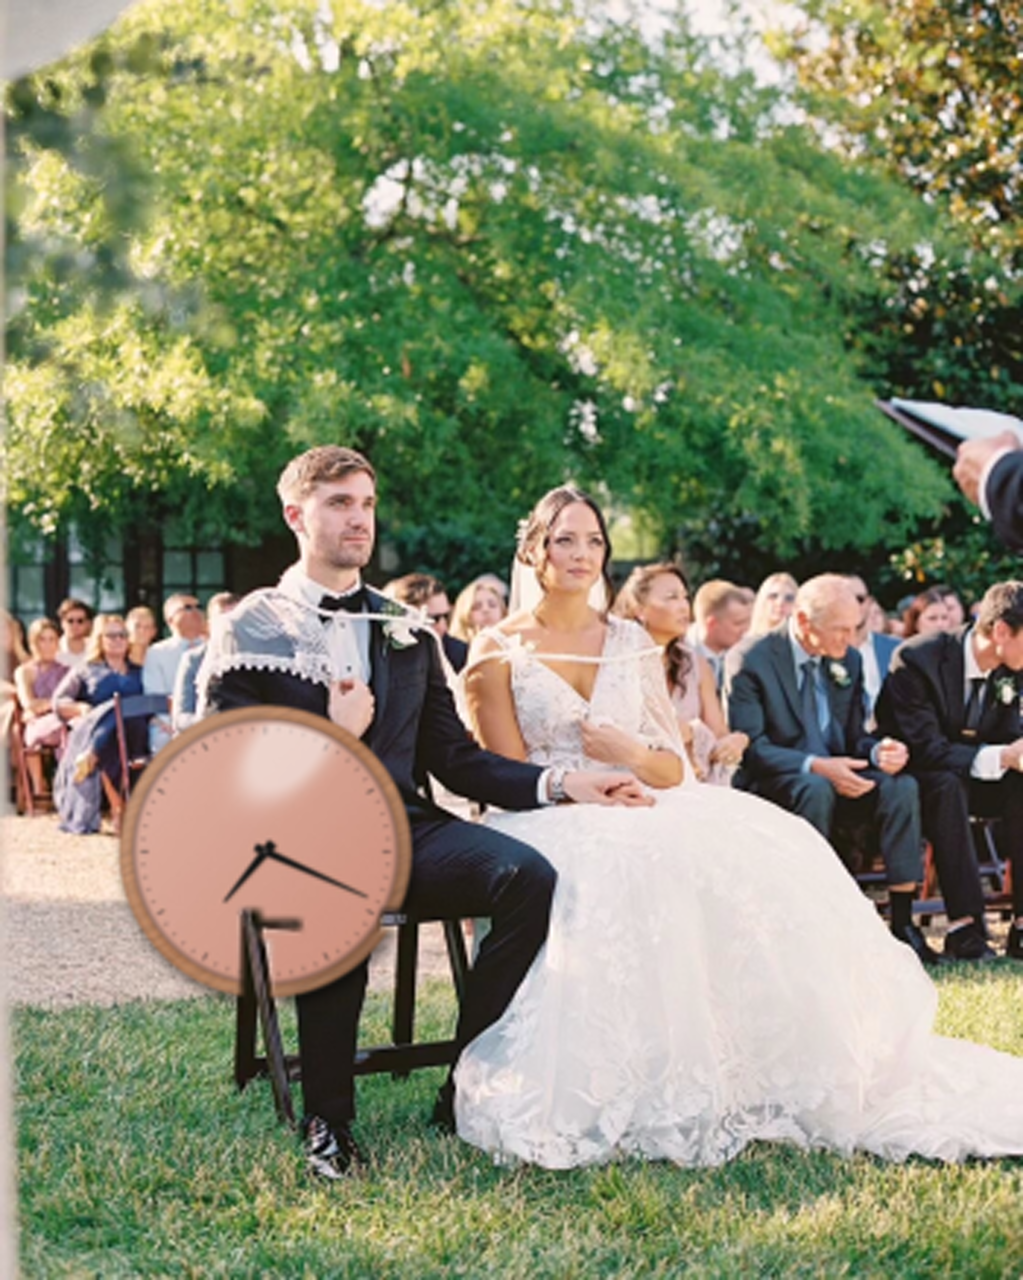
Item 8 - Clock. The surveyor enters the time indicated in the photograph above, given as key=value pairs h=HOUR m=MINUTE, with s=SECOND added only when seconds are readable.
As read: h=7 m=19
